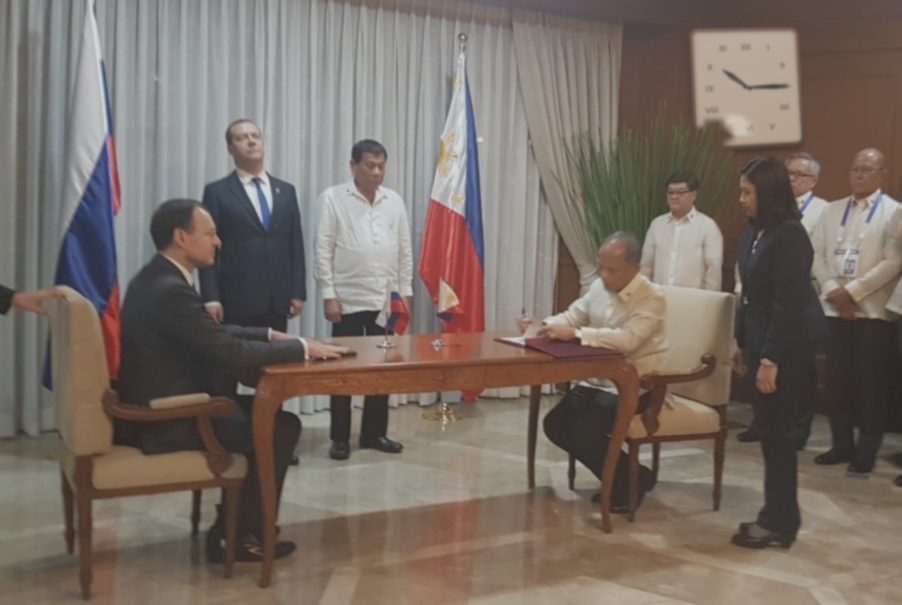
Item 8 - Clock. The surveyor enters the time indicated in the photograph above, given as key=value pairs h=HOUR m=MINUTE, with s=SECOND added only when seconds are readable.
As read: h=10 m=15
